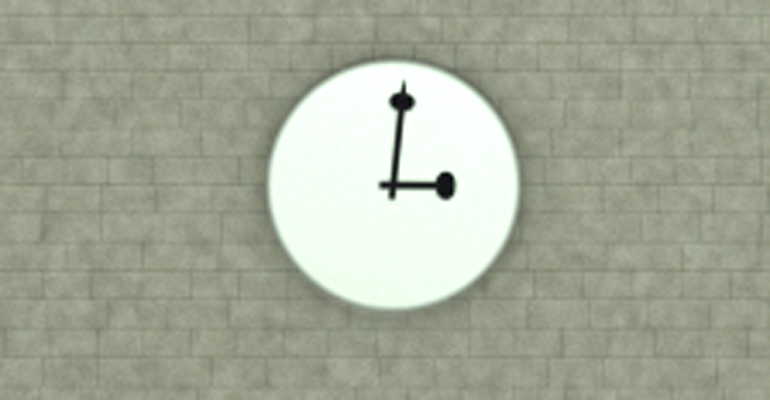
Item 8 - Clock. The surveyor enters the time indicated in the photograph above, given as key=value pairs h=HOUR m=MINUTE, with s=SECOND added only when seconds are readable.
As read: h=3 m=1
